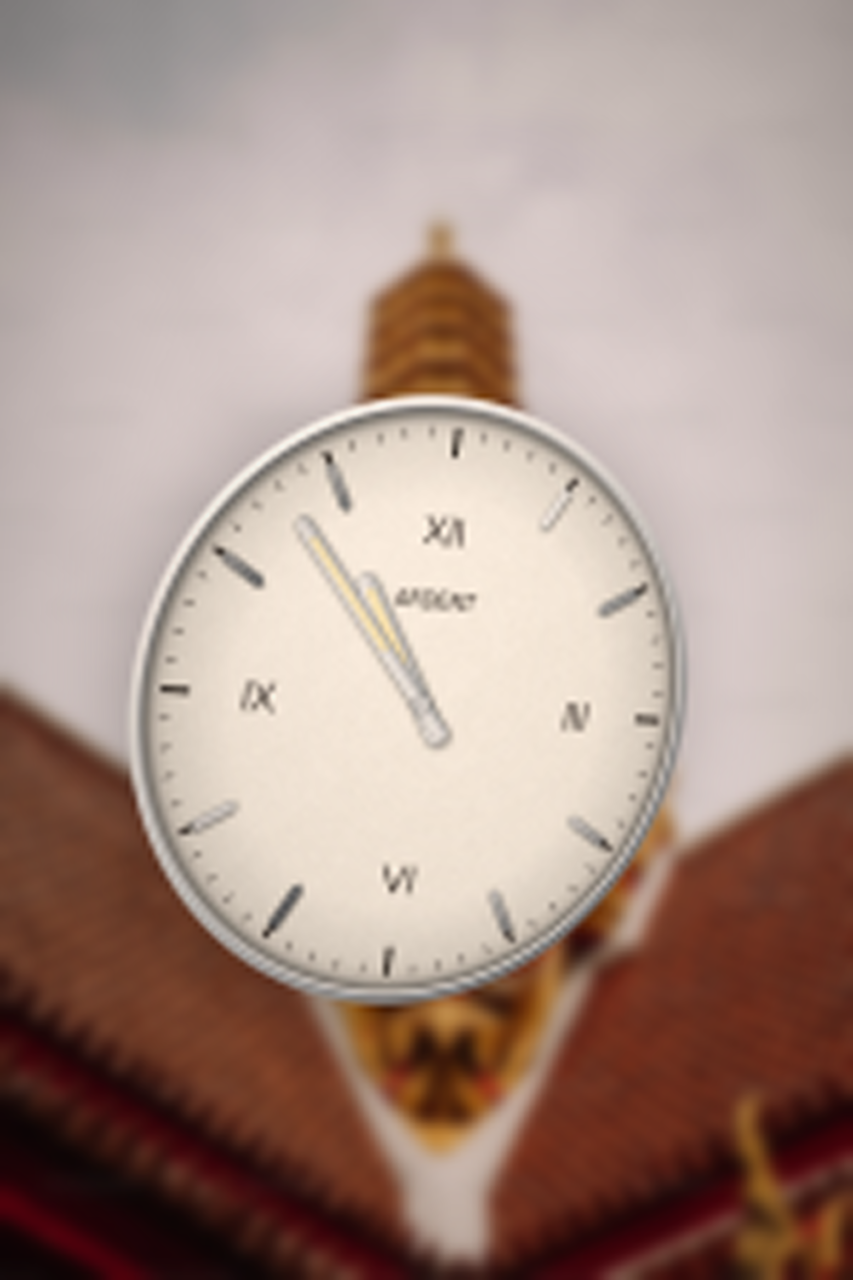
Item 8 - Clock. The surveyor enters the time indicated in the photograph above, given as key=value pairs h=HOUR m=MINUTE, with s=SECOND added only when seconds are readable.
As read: h=10 m=53
